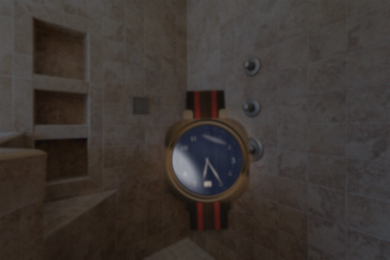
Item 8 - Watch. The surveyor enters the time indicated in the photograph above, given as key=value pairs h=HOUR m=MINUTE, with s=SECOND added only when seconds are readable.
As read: h=6 m=25
